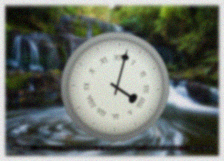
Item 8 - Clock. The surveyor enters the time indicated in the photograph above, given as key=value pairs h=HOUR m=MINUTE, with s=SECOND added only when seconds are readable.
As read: h=4 m=2
